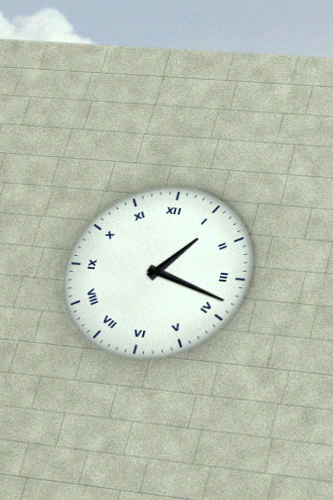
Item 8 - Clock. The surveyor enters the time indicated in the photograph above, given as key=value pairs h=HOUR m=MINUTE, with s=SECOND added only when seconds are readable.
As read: h=1 m=18
